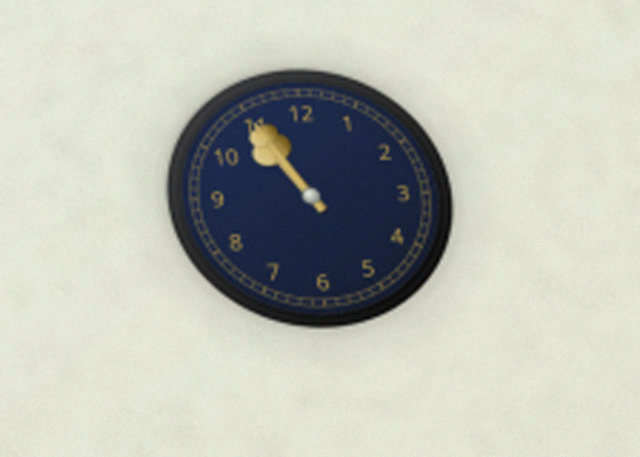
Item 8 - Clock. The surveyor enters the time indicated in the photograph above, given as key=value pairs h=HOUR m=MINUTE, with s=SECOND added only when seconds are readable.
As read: h=10 m=55
